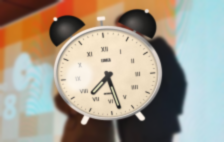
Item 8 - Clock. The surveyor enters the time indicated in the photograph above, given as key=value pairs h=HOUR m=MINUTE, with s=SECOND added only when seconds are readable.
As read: h=7 m=28
